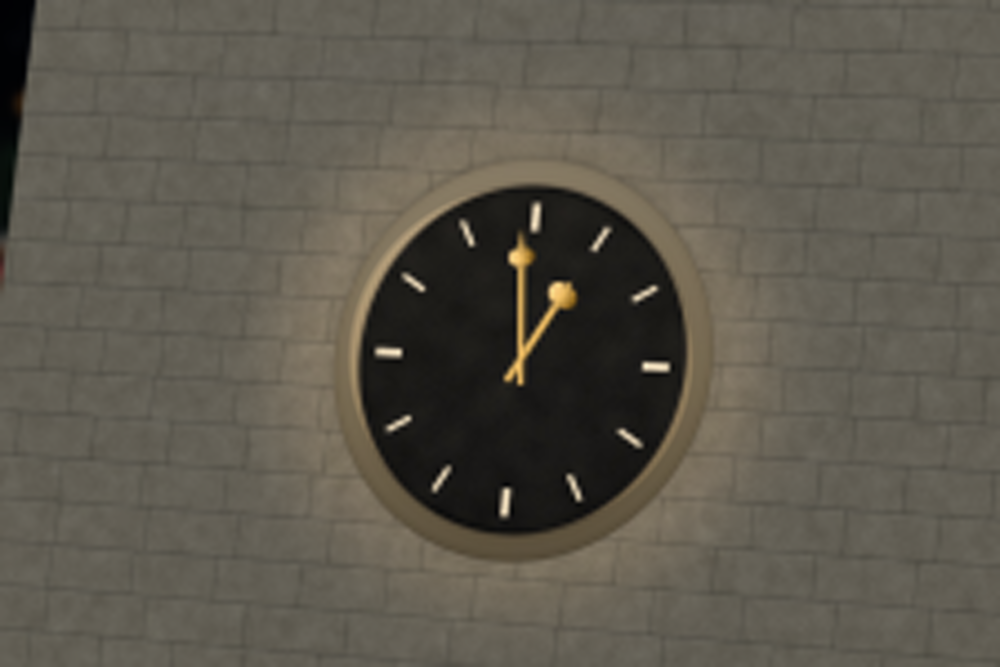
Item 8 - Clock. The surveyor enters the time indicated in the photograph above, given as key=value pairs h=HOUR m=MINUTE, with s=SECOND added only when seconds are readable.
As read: h=12 m=59
